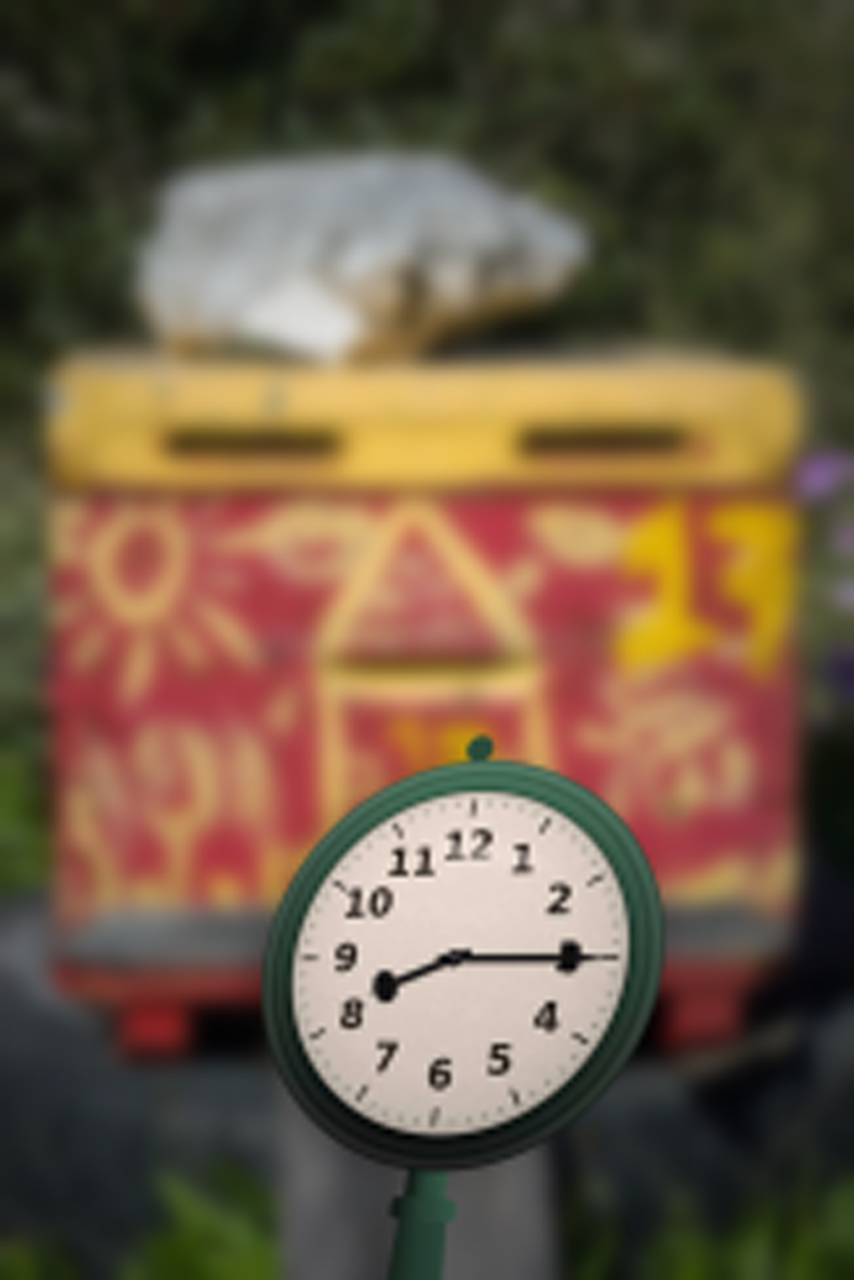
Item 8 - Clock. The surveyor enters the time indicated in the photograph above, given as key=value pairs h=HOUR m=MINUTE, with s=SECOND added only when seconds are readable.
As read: h=8 m=15
